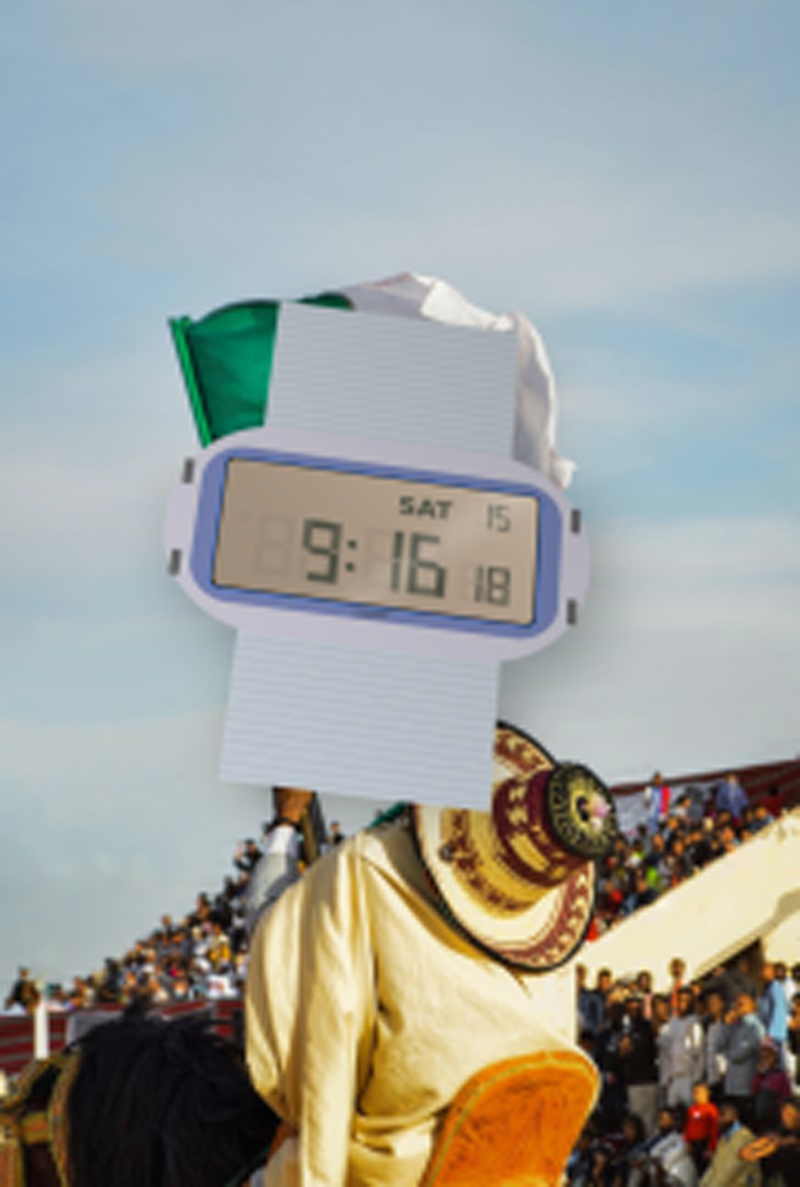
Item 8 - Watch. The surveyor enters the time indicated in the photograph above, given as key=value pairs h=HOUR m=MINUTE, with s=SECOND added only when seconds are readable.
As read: h=9 m=16 s=18
